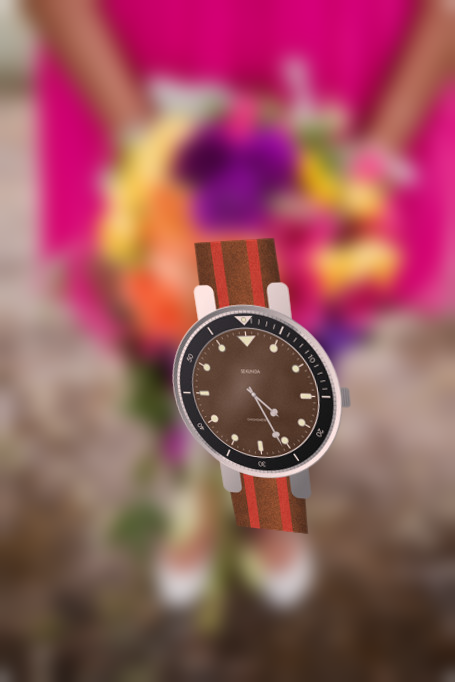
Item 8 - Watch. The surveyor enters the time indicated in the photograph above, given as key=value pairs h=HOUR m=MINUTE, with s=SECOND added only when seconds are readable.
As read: h=4 m=26
